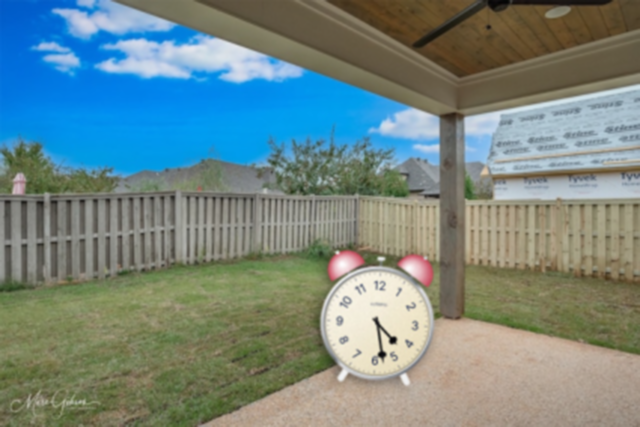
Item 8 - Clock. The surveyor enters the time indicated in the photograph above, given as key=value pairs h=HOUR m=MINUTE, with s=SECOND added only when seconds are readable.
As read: h=4 m=28
